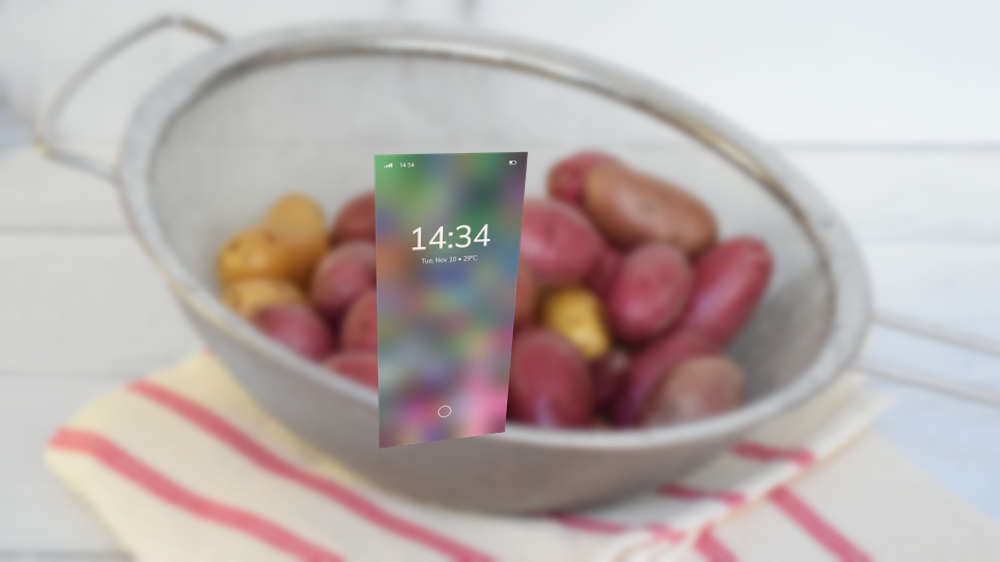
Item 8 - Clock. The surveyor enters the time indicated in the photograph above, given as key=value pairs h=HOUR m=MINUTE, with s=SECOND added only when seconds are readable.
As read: h=14 m=34
